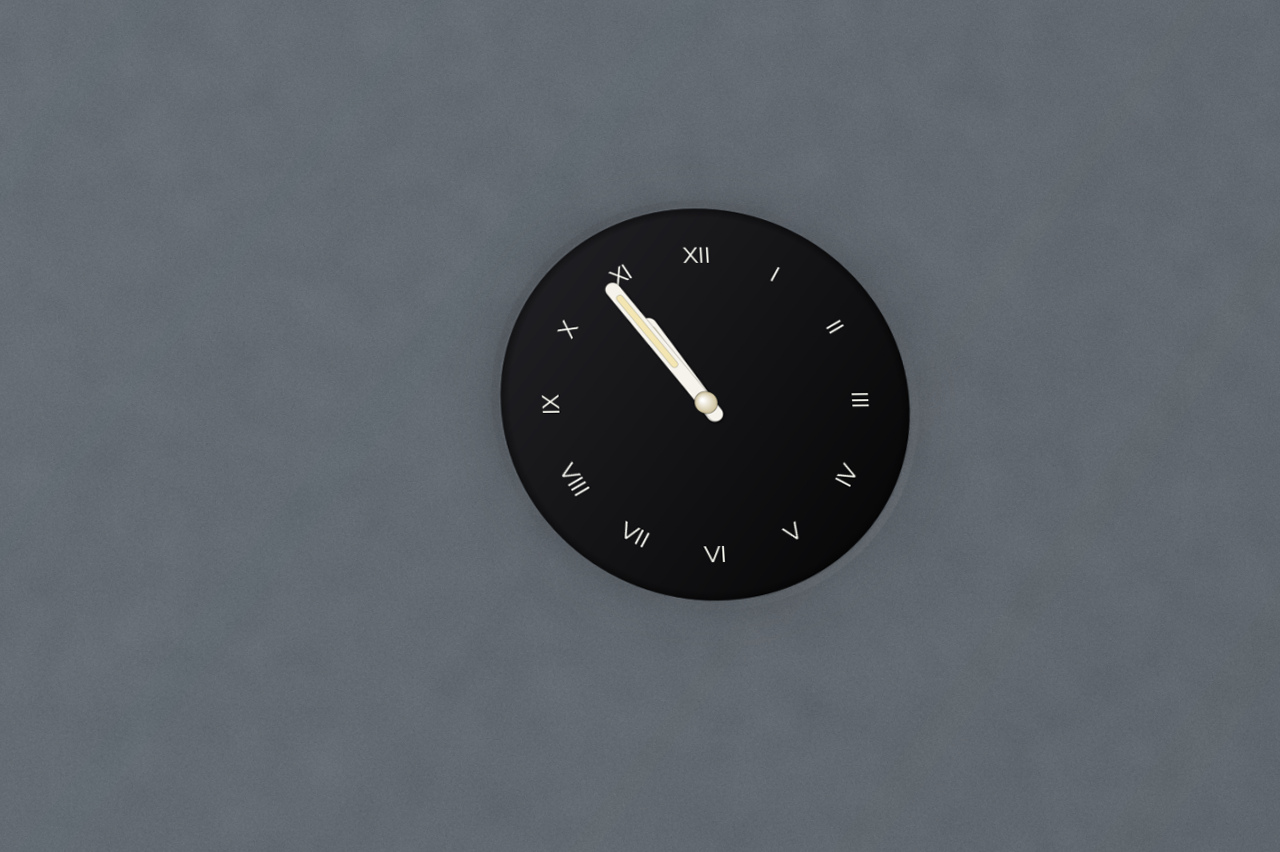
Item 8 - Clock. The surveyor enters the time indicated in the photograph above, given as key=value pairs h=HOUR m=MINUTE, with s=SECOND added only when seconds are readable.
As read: h=10 m=54
